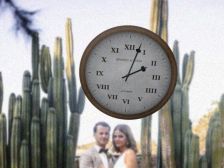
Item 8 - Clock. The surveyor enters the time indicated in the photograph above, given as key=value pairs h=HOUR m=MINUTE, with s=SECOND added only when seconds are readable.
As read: h=2 m=3
